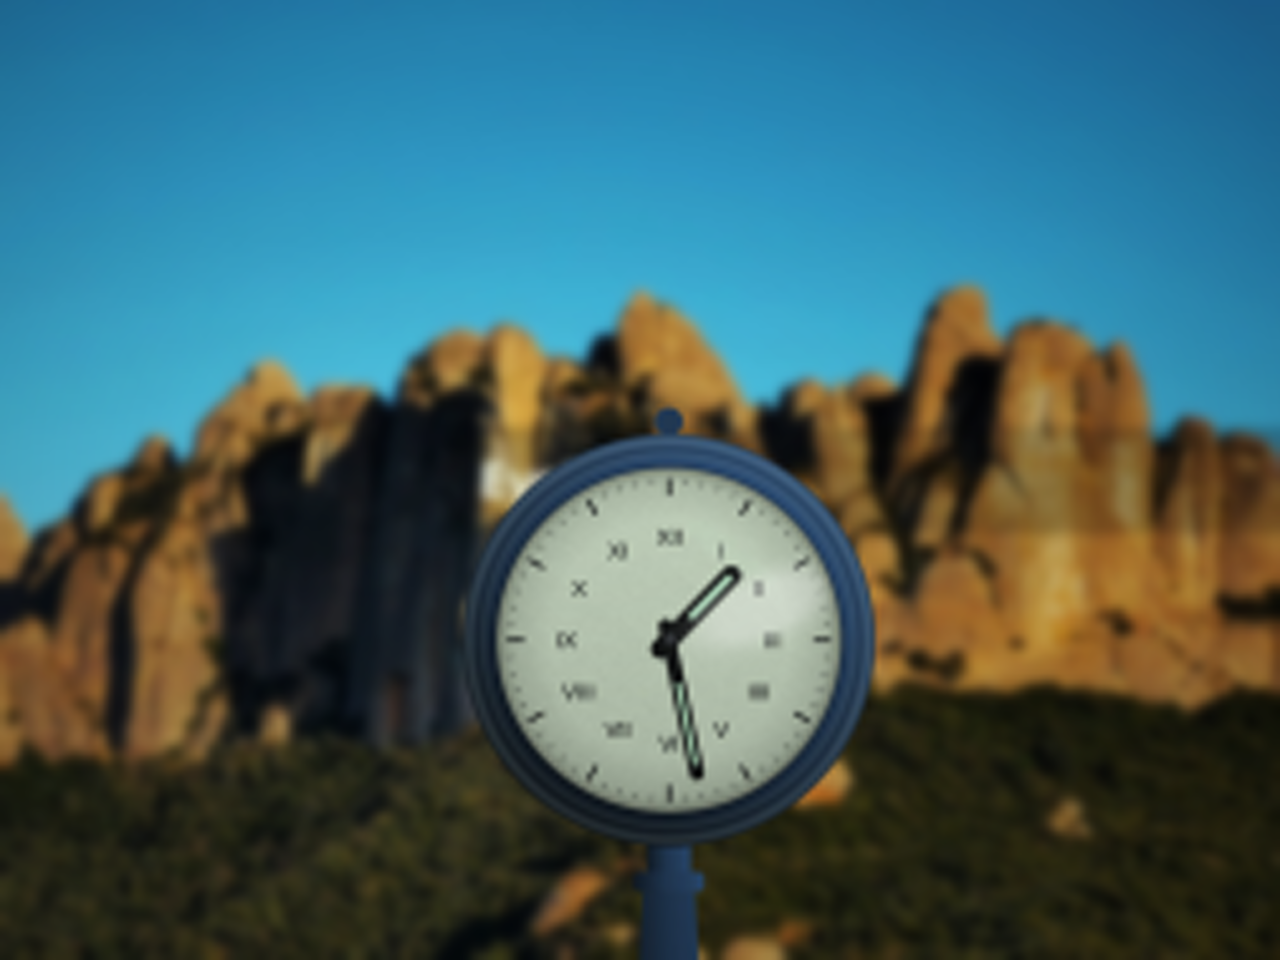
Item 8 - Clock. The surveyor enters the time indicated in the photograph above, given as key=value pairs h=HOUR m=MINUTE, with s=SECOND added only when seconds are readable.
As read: h=1 m=28
